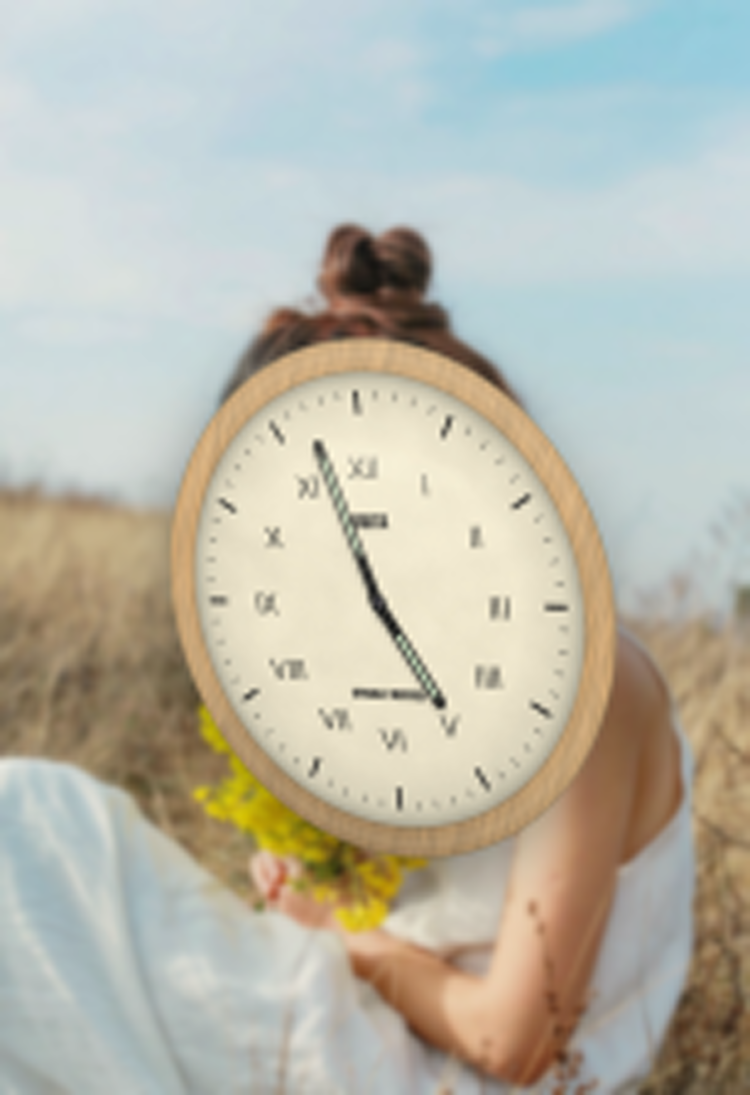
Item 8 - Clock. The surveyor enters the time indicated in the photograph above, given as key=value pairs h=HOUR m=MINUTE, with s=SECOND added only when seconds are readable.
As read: h=4 m=57
